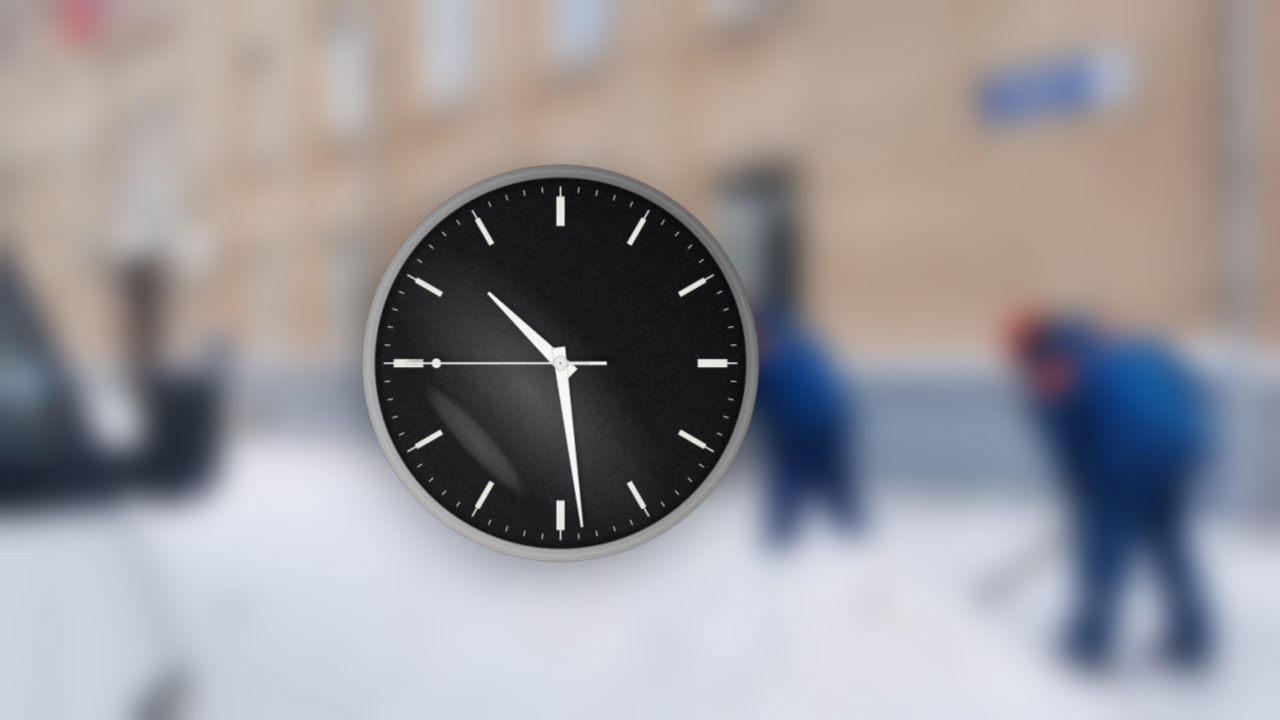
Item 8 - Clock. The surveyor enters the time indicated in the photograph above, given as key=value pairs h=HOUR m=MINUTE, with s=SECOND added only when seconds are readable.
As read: h=10 m=28 s=45
